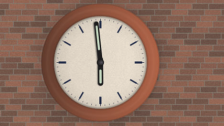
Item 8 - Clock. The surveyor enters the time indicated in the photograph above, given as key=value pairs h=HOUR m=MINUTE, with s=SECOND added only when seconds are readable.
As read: h=5 m=59
